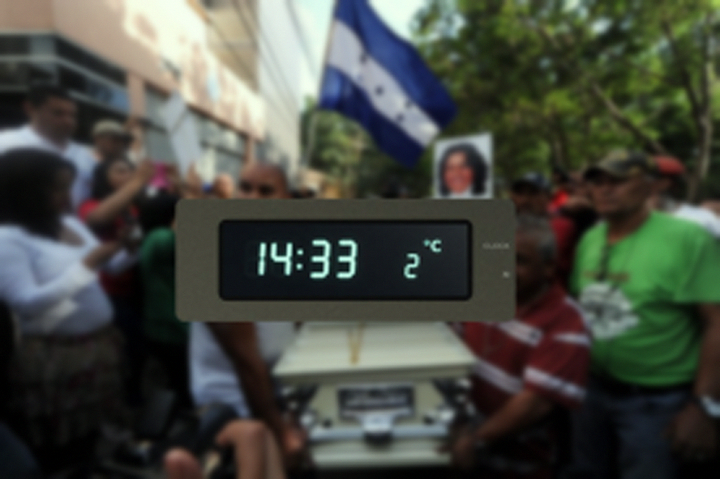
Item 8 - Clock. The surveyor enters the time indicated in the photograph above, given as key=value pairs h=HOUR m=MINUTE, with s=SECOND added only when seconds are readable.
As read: h=14 m=33
